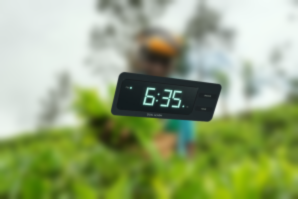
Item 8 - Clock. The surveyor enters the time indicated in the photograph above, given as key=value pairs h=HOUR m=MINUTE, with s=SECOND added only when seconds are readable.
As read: h=6 m=35
